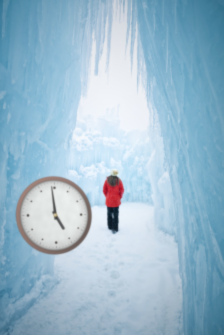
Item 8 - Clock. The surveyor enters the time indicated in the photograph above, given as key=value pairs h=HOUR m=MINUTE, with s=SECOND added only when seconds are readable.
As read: h=4 m=59
